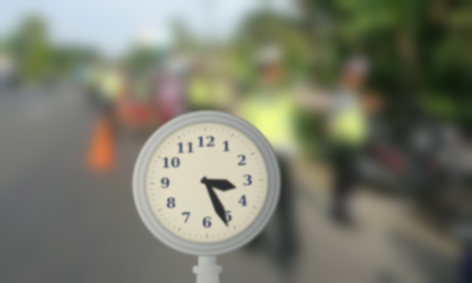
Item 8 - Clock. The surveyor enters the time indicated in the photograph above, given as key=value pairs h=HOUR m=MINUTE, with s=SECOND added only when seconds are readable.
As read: h=3 m=26
